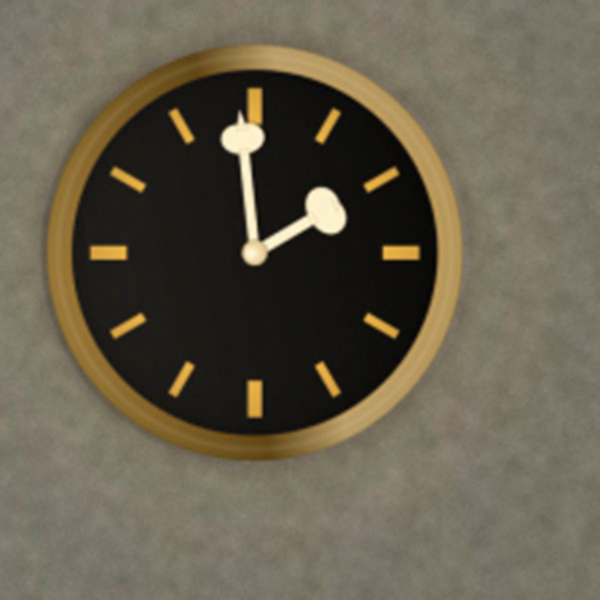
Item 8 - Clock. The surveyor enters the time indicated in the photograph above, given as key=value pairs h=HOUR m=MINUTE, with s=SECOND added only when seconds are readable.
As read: h=1 m=59
